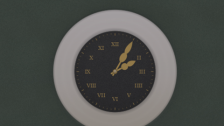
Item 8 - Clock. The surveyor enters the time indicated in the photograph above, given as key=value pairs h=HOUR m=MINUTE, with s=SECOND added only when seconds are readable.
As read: h=2 m=5
